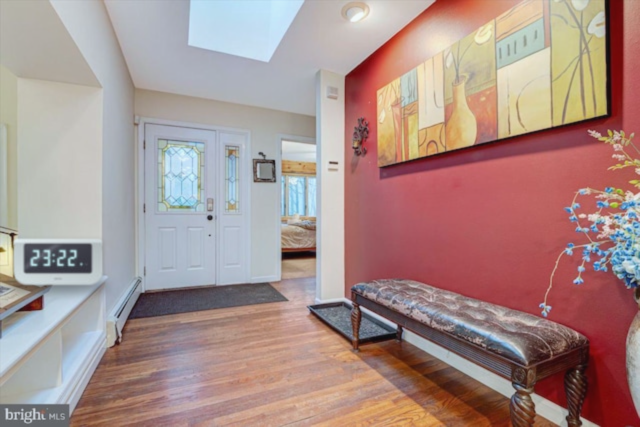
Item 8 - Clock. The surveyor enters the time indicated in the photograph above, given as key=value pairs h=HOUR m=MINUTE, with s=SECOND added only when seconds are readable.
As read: h=23 m=22
